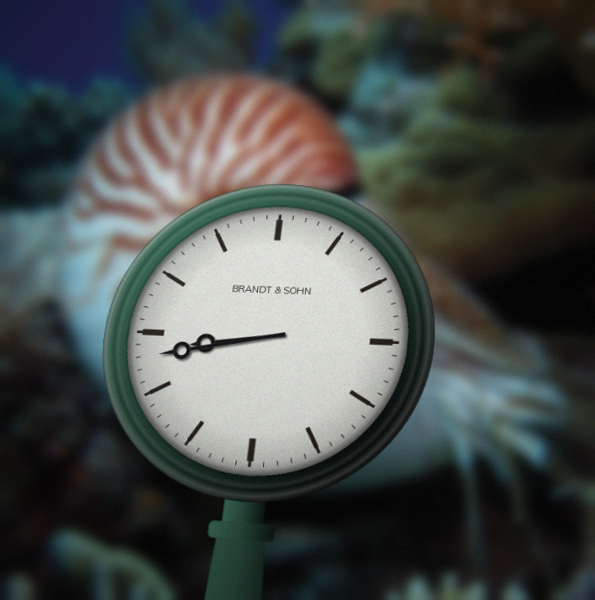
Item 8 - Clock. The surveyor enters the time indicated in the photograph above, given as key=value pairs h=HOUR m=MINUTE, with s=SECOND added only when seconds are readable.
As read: h=8 m=43
